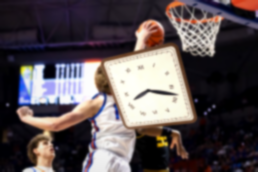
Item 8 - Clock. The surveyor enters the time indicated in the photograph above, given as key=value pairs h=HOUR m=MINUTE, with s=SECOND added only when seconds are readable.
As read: h=8 m=18
